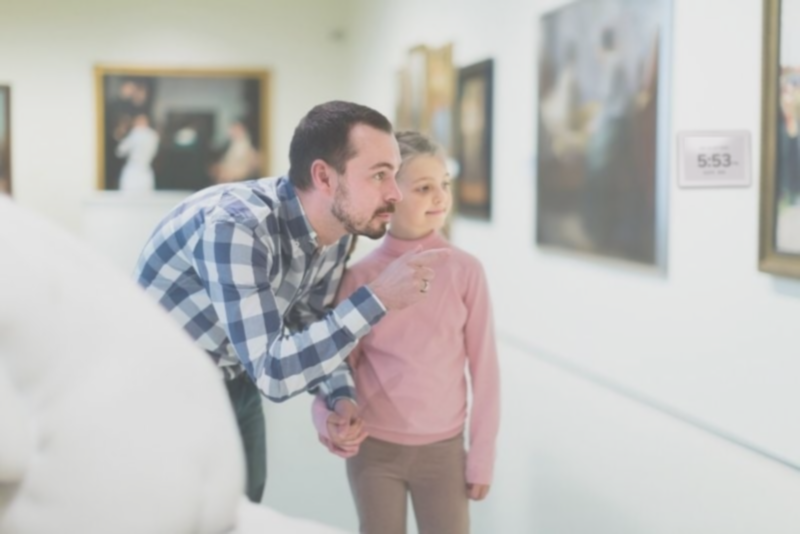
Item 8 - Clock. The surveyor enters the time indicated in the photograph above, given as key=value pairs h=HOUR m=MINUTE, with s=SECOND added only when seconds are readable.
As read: h=5 m=53
